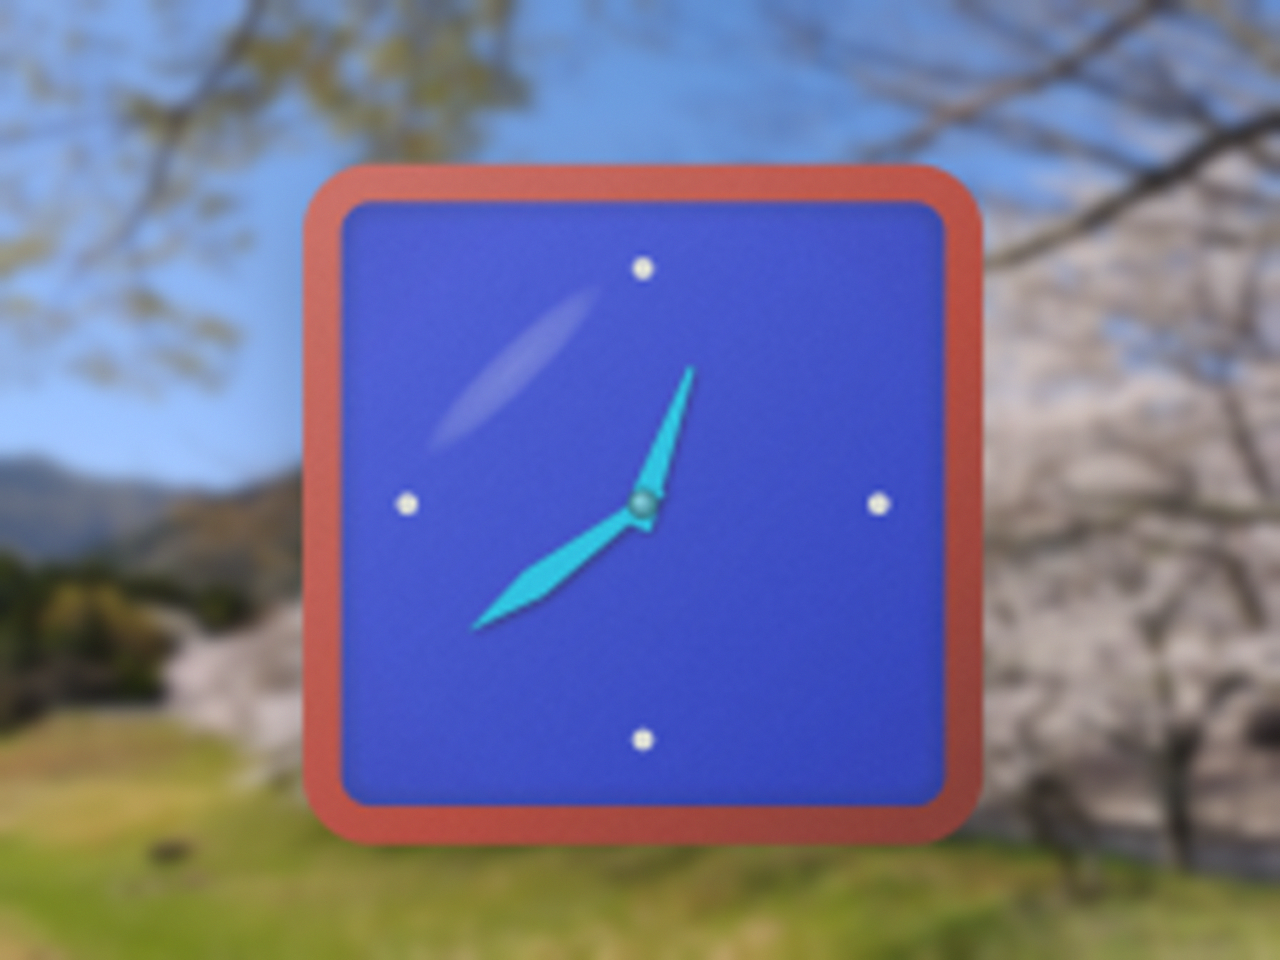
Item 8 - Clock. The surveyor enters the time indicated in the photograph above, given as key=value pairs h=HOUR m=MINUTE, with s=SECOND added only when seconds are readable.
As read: h=12 m=39
